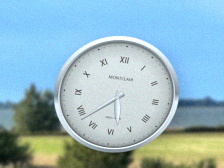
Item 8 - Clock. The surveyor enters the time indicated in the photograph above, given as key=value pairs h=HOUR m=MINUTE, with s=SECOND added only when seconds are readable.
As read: h=5 m=38
